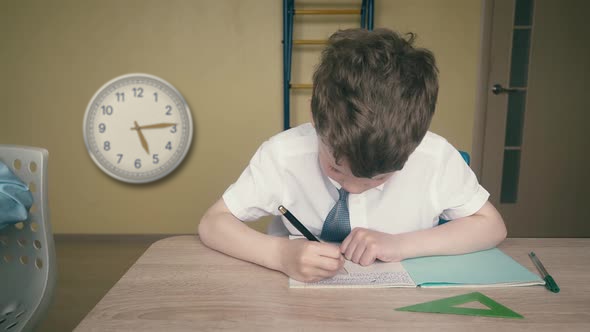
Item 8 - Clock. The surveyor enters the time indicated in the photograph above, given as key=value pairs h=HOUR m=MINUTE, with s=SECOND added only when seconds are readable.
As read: h=5 m=14
